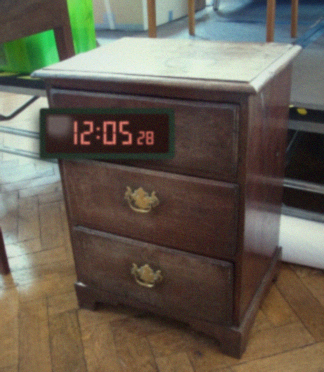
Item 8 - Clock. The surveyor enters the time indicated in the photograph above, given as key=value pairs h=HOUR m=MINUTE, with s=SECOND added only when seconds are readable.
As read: h=12 m=5 s=28
